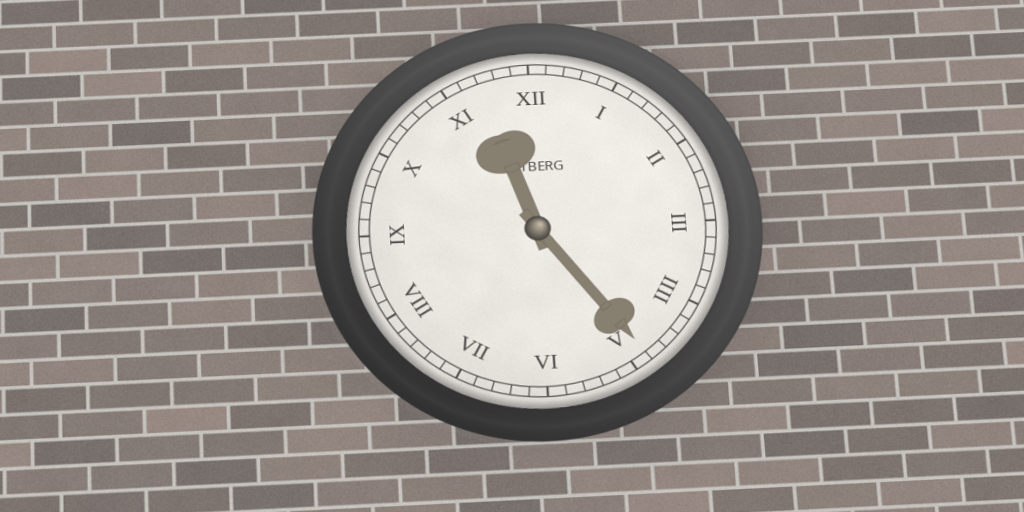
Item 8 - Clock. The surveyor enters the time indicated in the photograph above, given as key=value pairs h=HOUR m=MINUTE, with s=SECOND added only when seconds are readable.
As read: h=11 m=24
